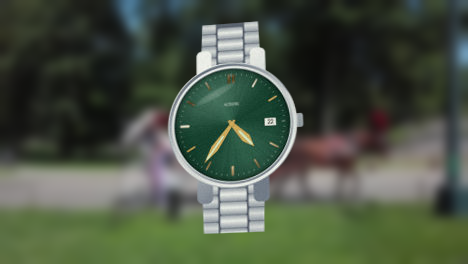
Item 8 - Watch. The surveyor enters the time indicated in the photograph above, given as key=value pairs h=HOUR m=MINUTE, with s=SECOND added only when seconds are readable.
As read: h=4 m=36
